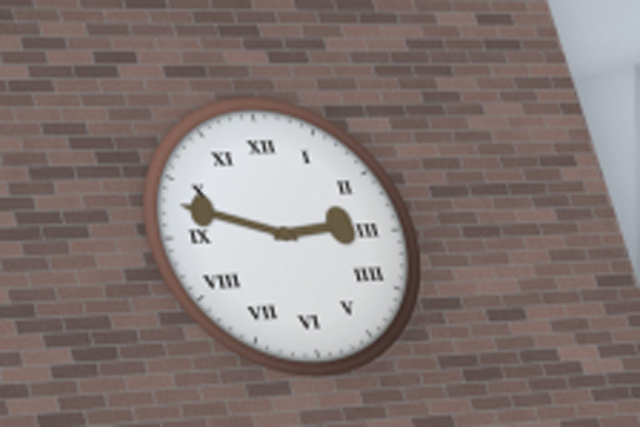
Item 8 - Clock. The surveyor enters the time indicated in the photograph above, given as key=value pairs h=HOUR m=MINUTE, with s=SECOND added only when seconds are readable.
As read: h=2 m=48
